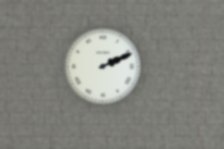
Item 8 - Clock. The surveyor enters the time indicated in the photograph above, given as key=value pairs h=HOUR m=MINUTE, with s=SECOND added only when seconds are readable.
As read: h=2 m=11
